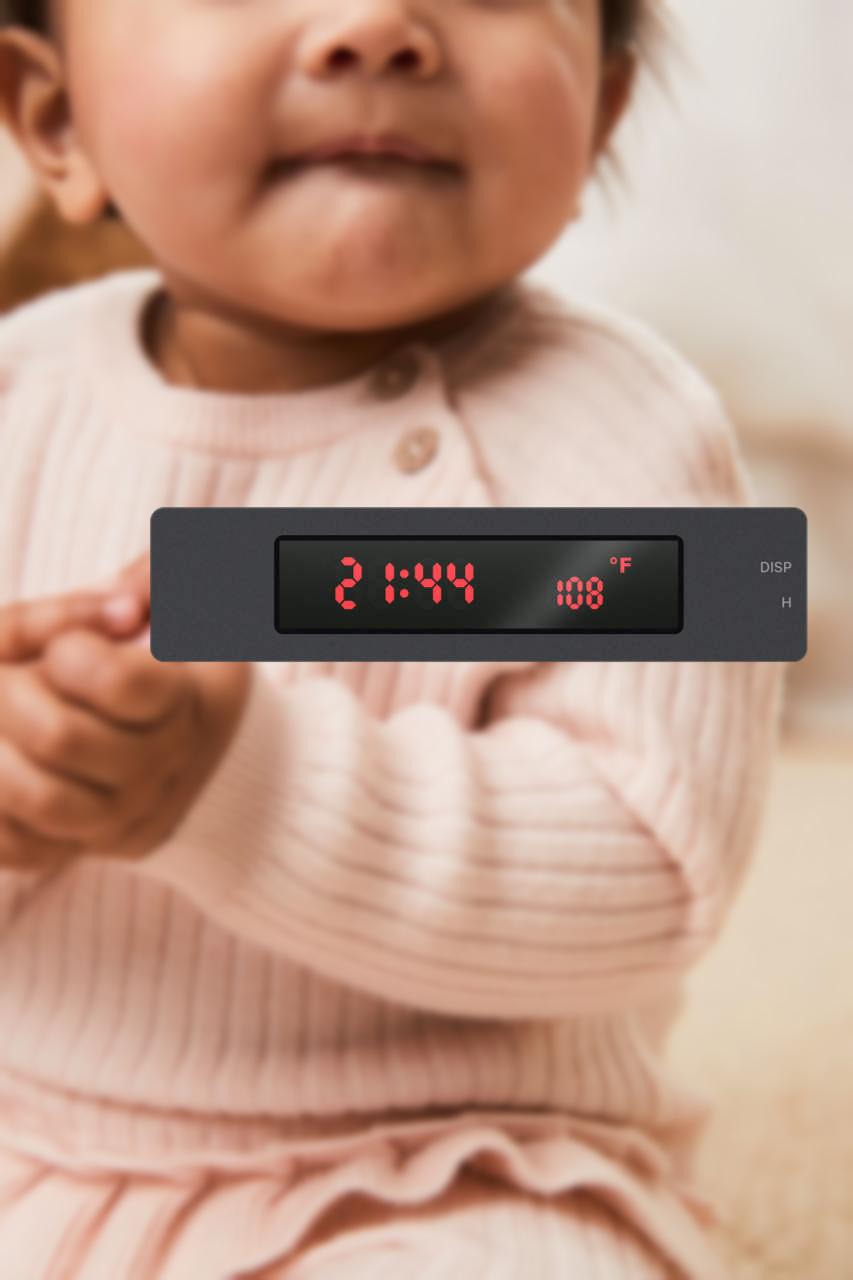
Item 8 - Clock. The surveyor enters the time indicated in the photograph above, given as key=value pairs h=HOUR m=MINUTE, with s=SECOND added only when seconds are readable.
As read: h=21 m=44
